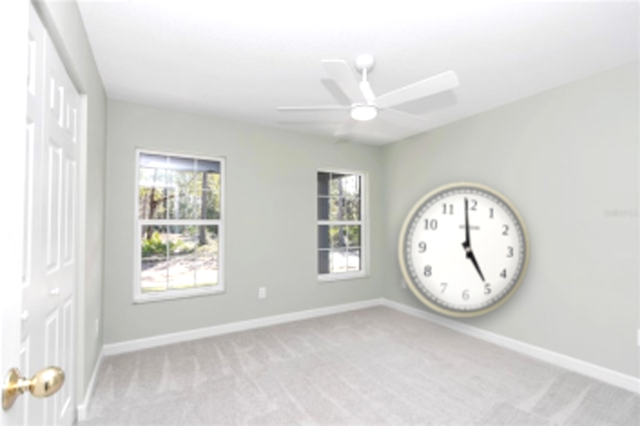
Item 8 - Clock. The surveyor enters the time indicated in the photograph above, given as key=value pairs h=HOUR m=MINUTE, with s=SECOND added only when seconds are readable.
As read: h=4 m=59
